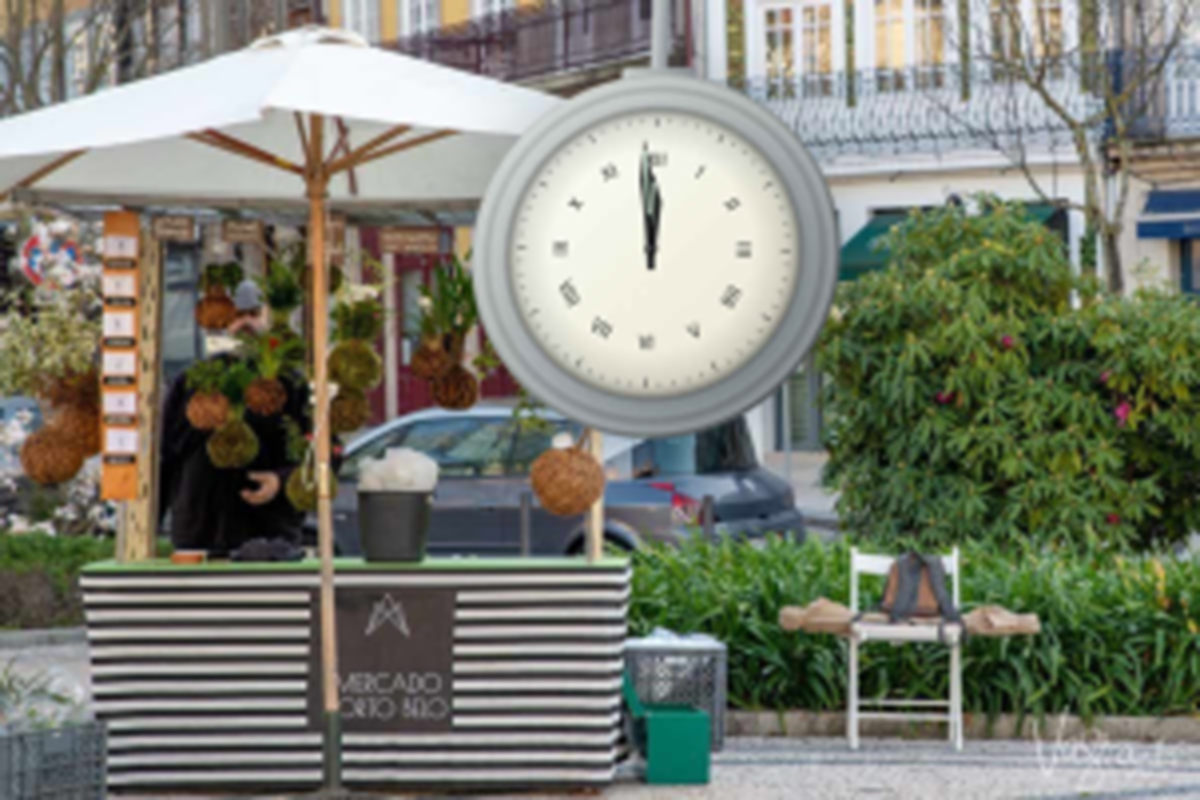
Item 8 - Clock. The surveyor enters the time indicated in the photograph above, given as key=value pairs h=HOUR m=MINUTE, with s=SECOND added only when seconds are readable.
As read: h=11 m=59
